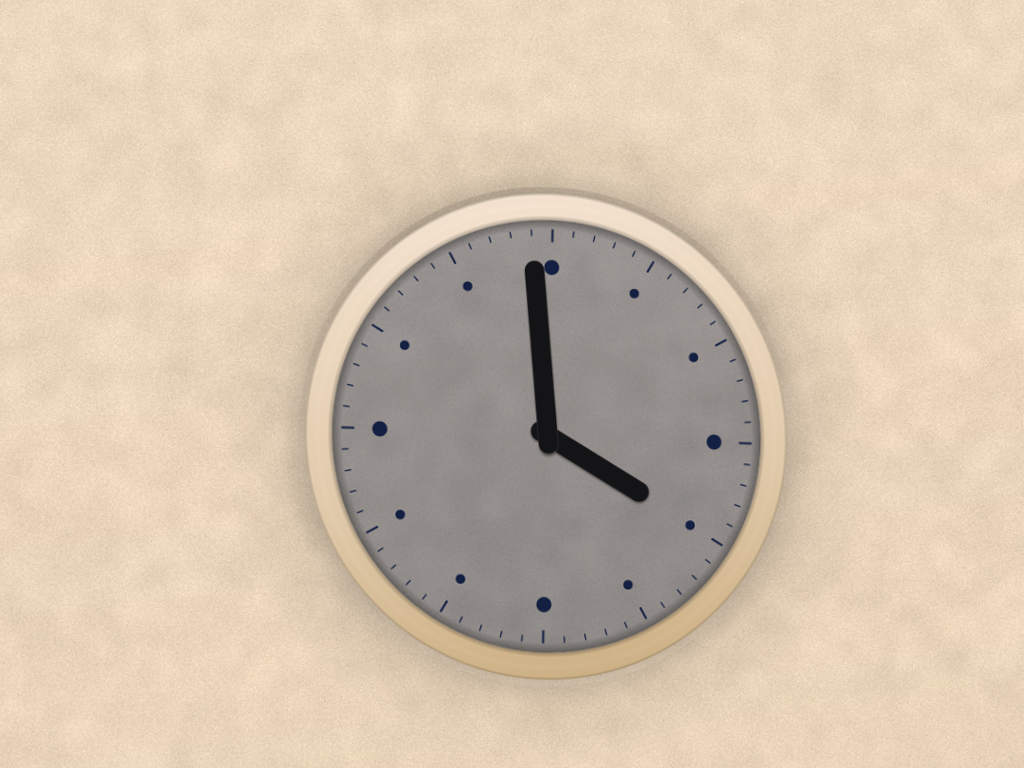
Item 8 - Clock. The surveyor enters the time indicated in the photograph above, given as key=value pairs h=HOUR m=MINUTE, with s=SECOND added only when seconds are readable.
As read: h=3 m=59
